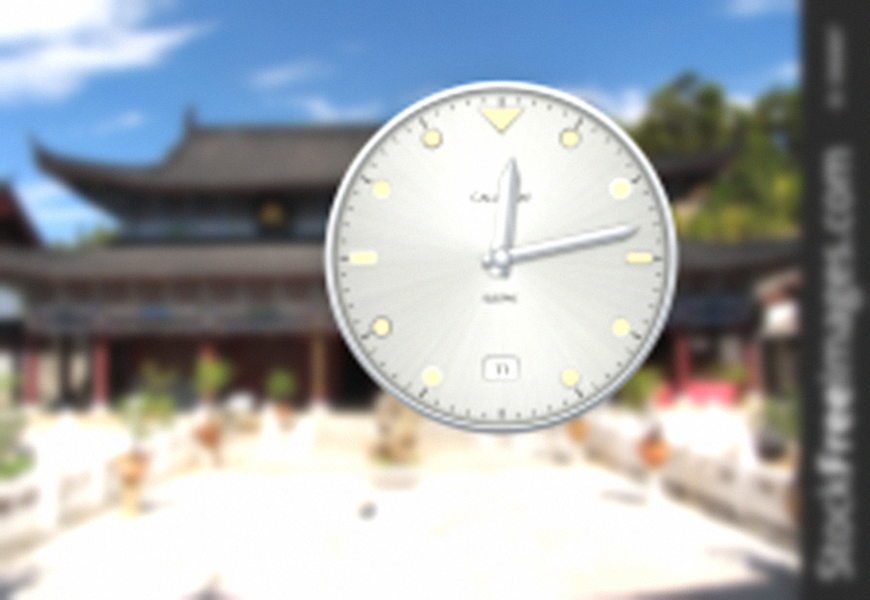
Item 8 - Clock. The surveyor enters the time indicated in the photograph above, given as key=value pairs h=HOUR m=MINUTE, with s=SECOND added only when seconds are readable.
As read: h=12 m=13
